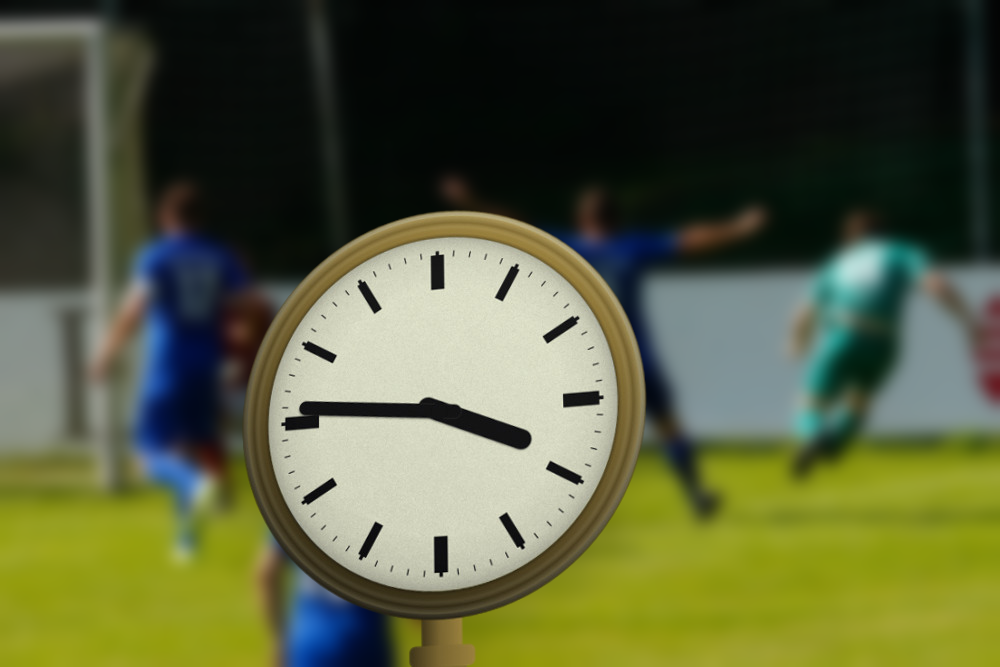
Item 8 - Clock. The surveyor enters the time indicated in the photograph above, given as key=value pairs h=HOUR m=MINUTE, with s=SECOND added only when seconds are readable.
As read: h=3 m=46
